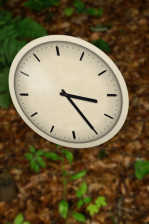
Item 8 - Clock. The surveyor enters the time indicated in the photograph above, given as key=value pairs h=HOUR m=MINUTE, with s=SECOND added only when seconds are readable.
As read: h=3 m=25
